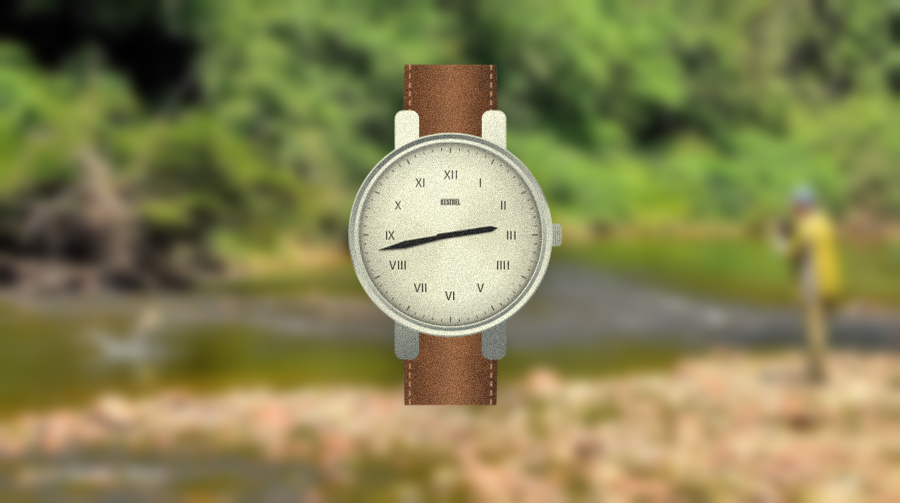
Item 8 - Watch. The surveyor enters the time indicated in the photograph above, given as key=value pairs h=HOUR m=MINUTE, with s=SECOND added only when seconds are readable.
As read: h=2 m=43
